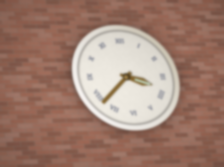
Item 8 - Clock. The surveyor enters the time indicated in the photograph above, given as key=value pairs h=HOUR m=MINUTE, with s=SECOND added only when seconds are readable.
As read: h=3 m=38
